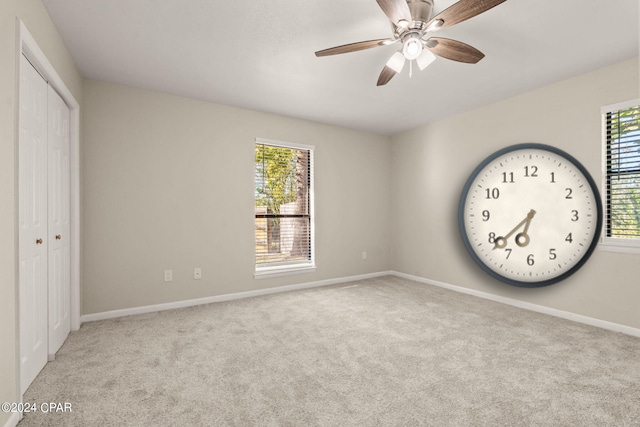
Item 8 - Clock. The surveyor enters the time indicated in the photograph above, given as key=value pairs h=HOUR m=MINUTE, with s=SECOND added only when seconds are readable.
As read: h=6 m=38
